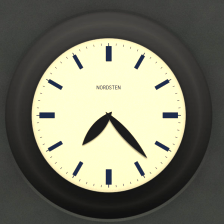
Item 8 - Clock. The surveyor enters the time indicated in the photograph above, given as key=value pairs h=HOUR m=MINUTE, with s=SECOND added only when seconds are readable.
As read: h=7 m=23
